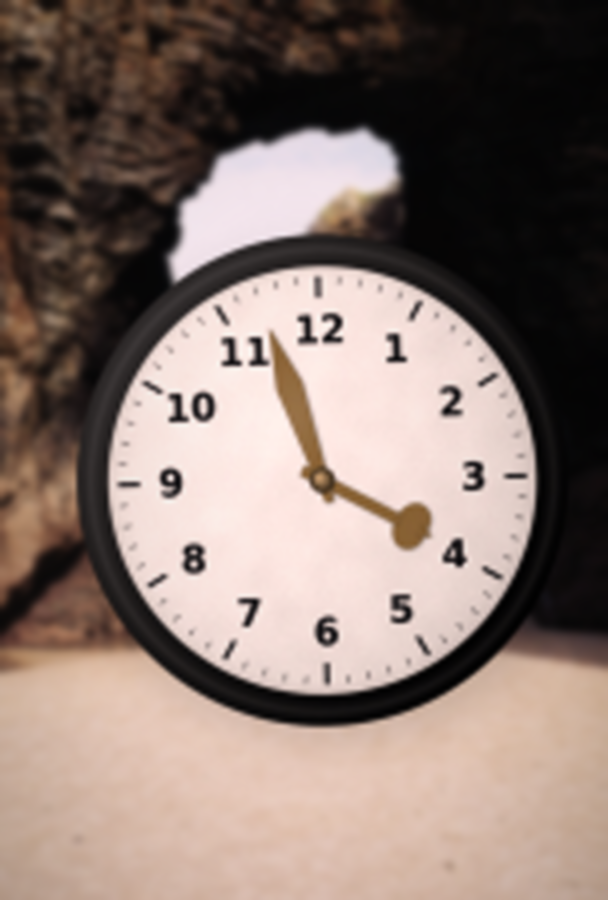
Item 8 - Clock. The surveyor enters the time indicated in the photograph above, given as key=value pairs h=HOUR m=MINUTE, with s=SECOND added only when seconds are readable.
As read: h=3 m=57
